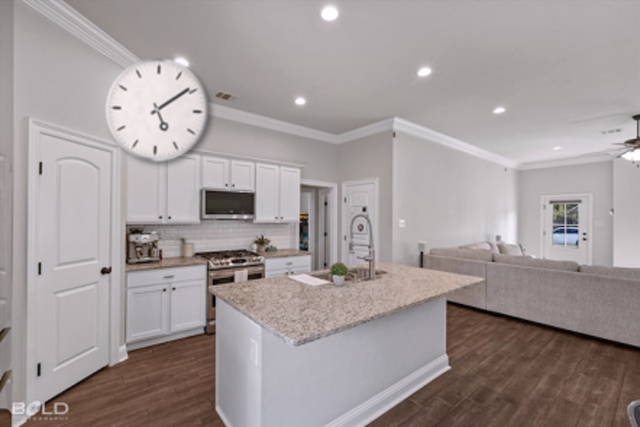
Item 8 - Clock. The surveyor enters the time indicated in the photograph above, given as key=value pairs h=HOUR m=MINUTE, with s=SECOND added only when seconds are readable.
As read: h=5 m=9
